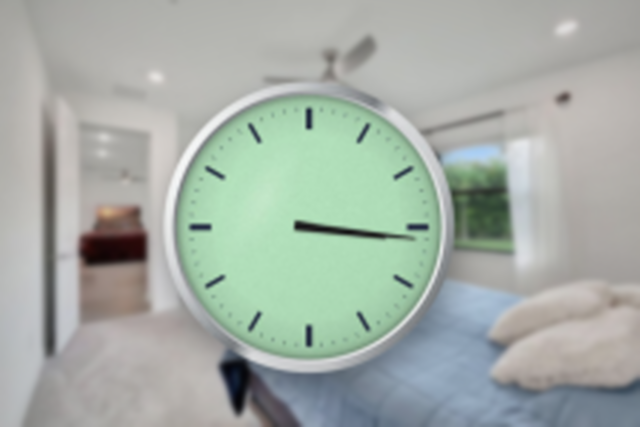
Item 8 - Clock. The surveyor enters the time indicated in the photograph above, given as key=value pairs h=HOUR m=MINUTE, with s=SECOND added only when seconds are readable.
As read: h=3 m=16
